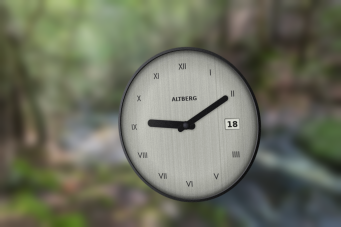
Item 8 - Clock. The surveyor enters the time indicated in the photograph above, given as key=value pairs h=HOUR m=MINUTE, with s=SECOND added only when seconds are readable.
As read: h=9 m=10
